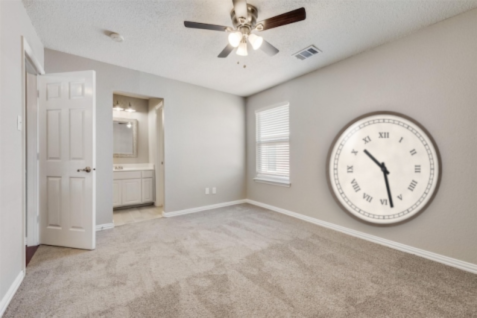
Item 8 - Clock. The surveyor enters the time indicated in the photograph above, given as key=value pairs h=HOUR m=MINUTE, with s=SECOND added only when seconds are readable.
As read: h=10 m=28
